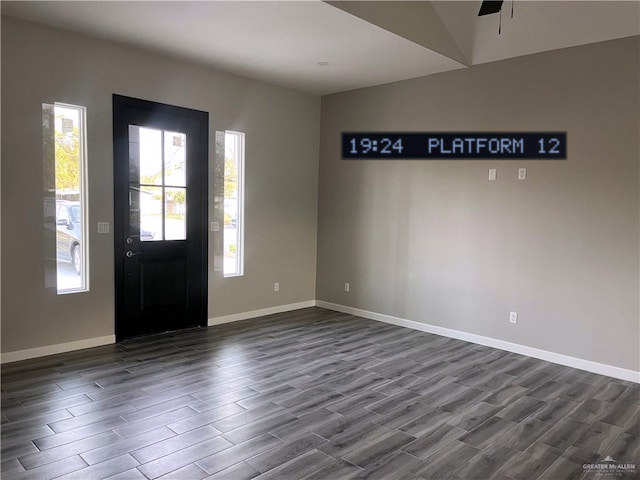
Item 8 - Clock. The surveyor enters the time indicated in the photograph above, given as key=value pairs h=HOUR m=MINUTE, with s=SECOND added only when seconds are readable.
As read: h=19 m=24
